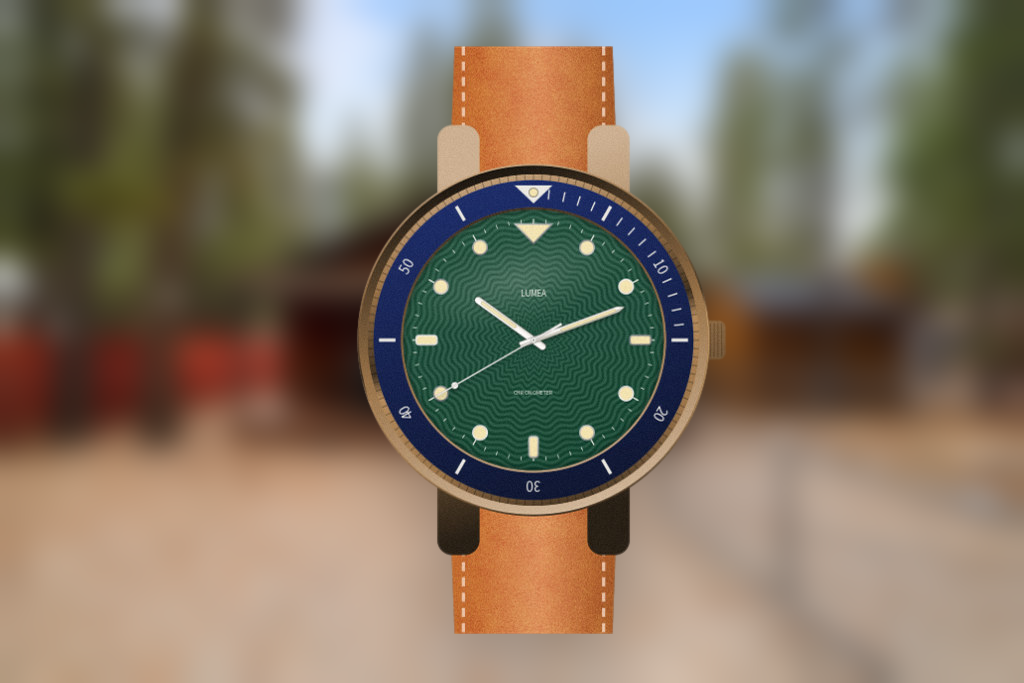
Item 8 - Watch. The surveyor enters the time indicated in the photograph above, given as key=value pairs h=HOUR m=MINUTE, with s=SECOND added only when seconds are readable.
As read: h=10 m=11 s=40
